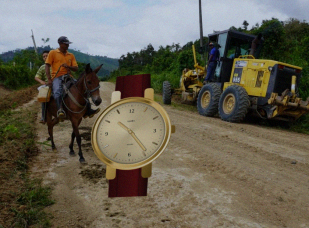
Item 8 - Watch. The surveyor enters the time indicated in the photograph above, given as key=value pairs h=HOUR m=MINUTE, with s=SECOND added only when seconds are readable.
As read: h=10 m=24
